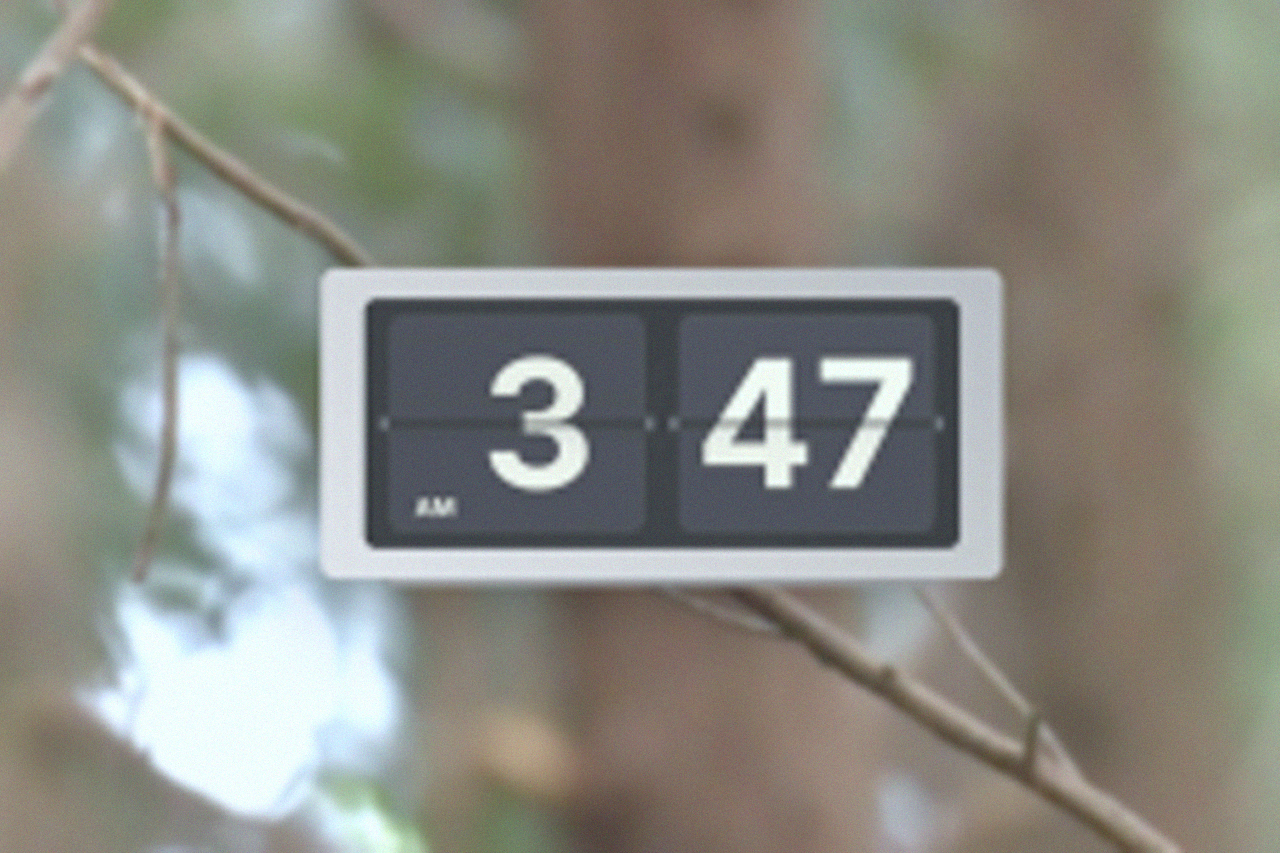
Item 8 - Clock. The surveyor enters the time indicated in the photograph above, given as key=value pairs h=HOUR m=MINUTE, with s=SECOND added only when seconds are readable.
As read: h=3 m=47
